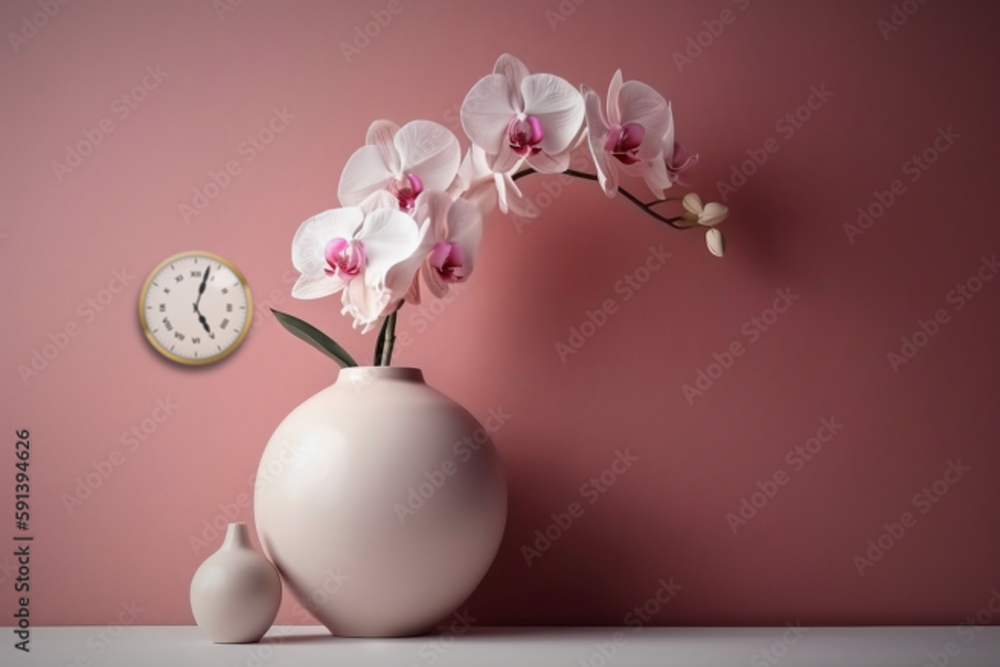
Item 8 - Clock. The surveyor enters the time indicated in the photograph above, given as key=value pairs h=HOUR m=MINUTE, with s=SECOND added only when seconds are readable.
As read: h=5 m=3
